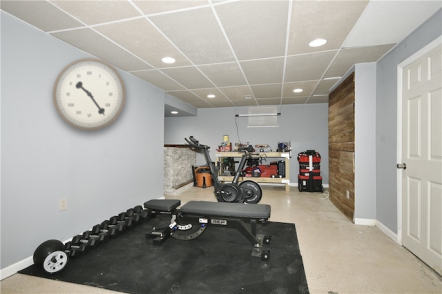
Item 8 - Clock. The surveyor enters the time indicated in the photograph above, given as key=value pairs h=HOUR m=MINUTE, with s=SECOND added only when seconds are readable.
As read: h=10 m=24
